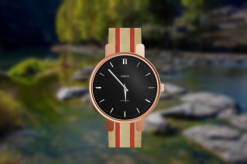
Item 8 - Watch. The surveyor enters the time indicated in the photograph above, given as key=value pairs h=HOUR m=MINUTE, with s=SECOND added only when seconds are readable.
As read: h=5 m=53
